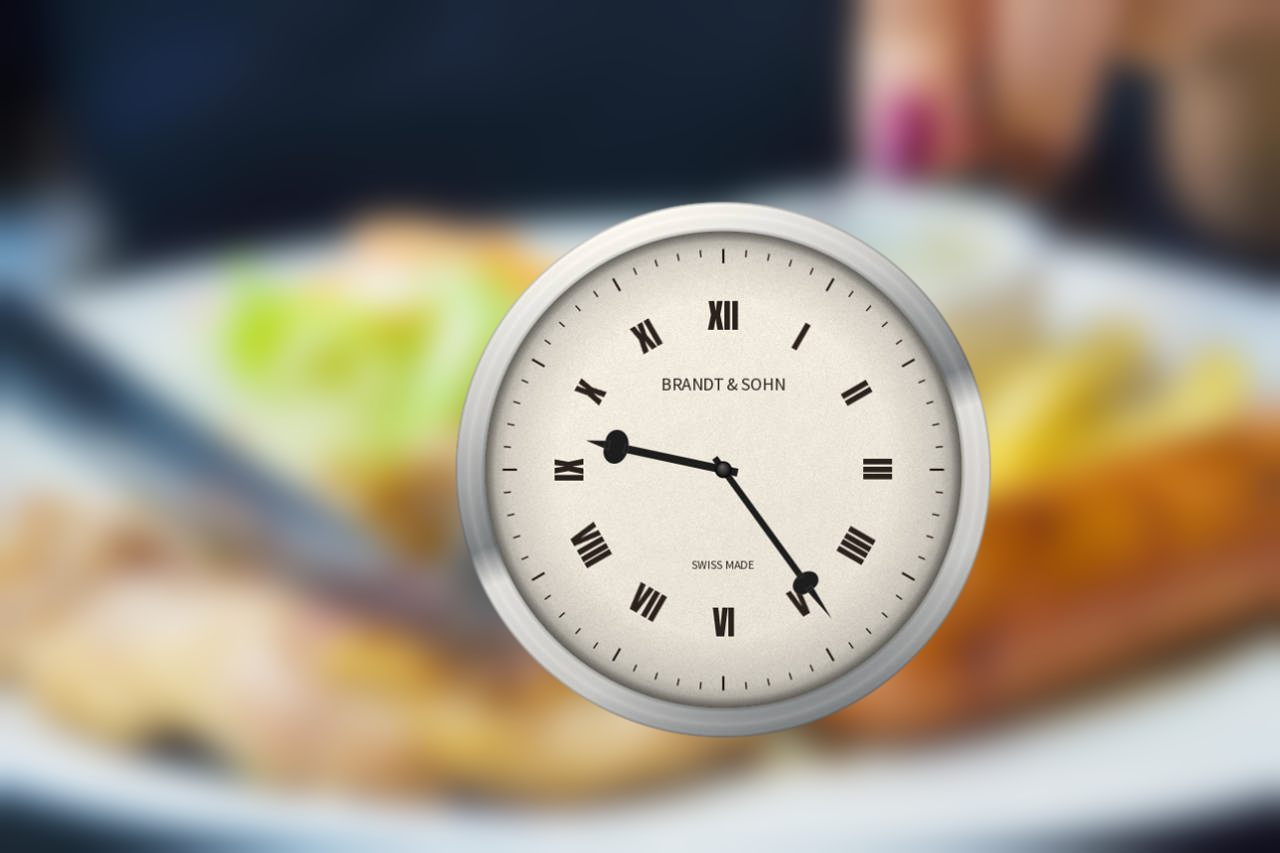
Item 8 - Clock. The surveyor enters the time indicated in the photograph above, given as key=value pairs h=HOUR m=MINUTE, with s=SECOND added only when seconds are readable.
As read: h=9 m=24
